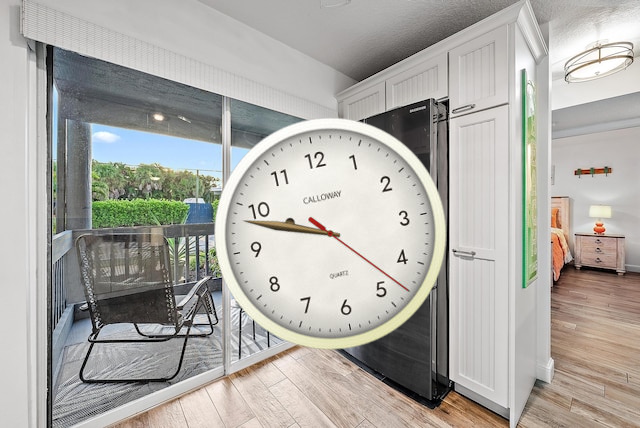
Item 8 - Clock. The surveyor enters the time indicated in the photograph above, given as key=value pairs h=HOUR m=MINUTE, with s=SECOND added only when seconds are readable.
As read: h=9 m=48 s=23
